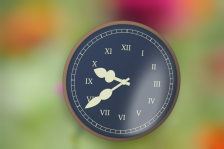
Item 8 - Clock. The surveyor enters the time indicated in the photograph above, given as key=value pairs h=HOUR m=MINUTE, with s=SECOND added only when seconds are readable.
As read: h=9 m=39
